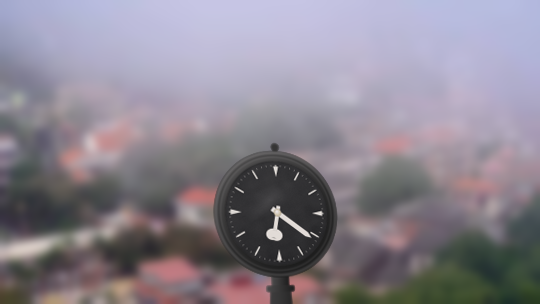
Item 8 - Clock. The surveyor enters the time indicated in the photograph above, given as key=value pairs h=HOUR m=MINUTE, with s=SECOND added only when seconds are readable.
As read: h=6 m=21
